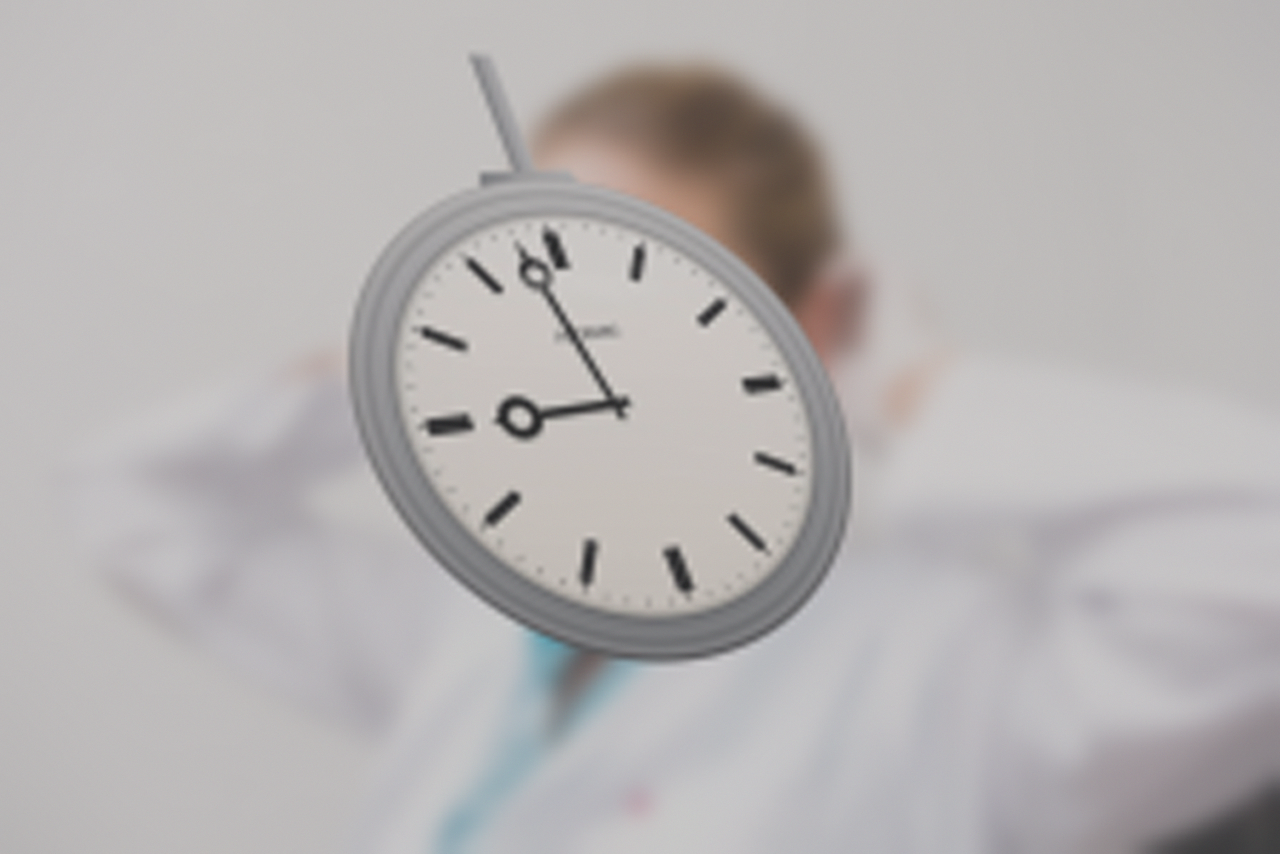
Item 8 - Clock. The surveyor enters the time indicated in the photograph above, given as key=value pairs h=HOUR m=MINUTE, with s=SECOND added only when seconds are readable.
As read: h=8 m=58
